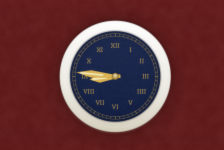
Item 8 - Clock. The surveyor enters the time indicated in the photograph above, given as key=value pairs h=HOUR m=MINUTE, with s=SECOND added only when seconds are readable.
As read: h=8 m=46
